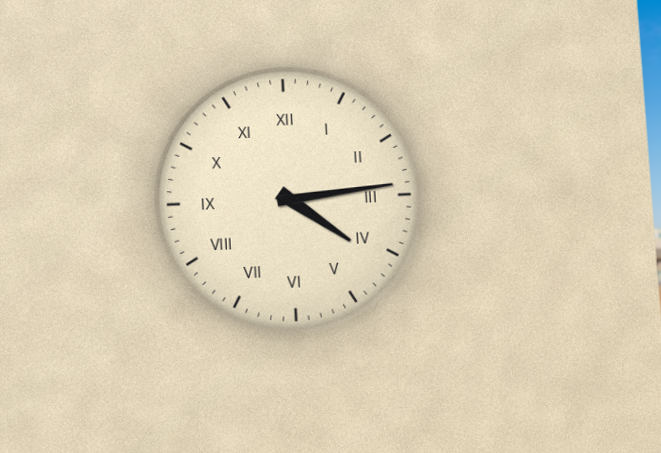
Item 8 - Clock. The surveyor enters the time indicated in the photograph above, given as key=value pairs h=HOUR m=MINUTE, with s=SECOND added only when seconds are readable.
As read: h=4 m=14
